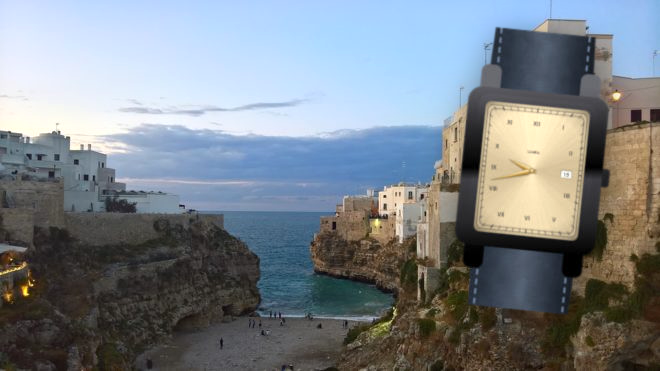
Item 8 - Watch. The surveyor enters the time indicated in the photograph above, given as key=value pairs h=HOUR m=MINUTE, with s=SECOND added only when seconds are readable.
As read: h=9 m=42
